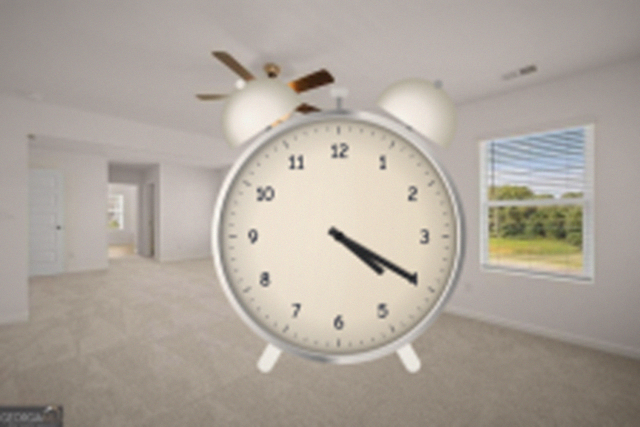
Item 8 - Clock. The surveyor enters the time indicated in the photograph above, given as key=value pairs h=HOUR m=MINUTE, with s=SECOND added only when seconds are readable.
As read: h=4 m=20
